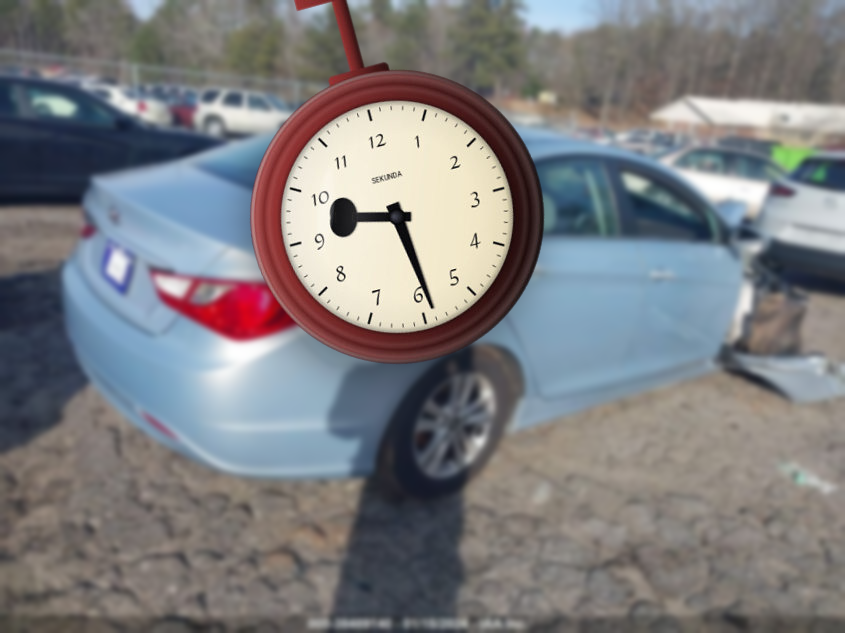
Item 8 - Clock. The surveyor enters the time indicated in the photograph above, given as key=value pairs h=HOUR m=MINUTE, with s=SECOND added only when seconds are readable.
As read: h=9 m=29
